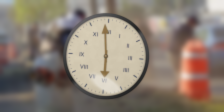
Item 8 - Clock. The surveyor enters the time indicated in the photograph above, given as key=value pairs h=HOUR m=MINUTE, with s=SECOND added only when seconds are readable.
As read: h=5 m=59
